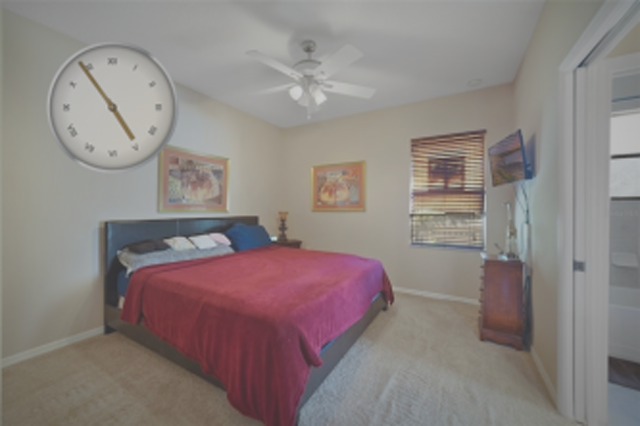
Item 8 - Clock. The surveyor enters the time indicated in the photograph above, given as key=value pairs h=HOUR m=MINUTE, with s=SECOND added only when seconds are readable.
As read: h=4 m=54
